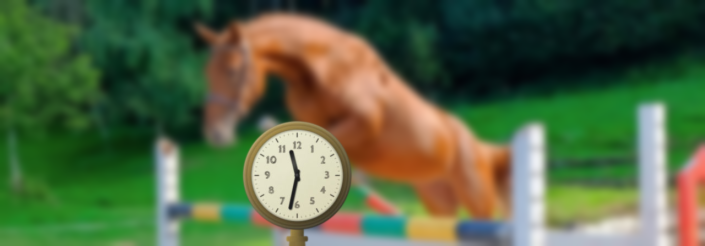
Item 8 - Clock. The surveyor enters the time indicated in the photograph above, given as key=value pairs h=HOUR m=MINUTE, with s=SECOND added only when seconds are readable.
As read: h=11 m=32
